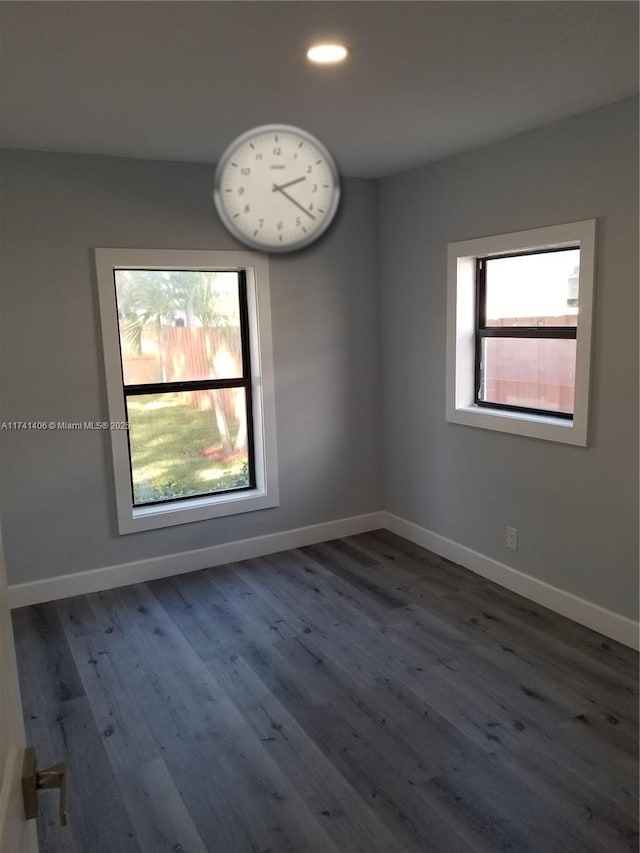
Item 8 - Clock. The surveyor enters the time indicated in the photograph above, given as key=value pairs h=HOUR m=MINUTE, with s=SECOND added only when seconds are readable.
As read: h=2 m=22
